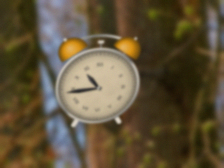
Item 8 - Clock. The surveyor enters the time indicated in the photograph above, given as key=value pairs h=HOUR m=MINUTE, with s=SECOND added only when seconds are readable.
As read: h=10 m=44
